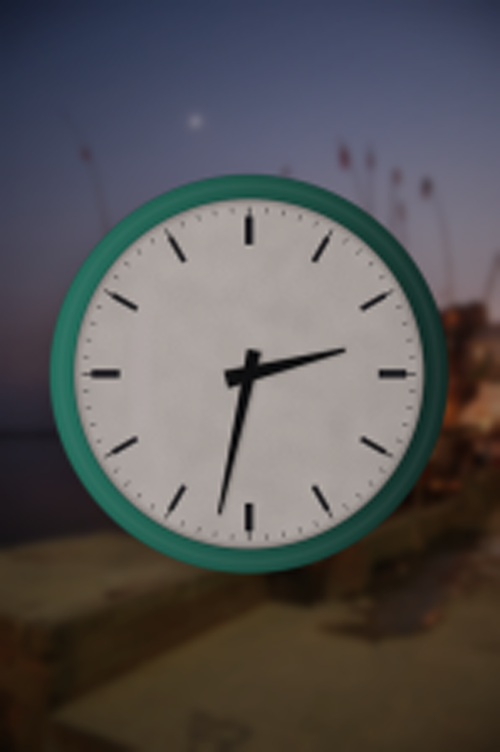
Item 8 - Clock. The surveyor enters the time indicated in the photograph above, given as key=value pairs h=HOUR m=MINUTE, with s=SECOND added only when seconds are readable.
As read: h=2 m=32
